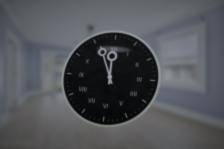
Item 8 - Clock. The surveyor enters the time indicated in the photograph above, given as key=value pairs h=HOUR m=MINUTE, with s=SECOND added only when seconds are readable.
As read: h=11 m=56
